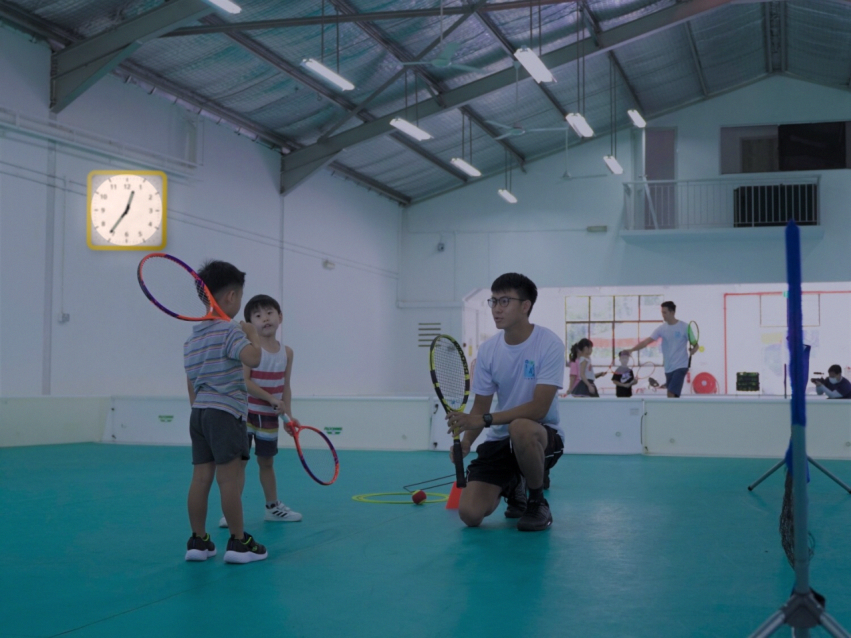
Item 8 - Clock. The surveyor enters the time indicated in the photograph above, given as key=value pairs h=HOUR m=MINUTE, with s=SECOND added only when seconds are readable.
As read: h=12 m=36
